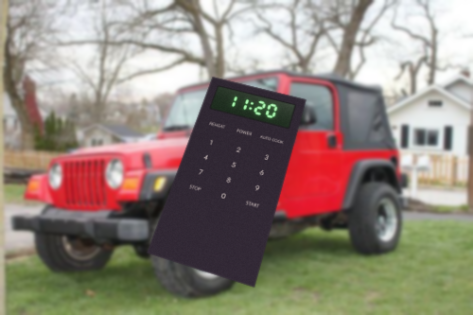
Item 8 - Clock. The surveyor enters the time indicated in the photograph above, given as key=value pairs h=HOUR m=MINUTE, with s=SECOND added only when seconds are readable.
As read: h=11 m=20
